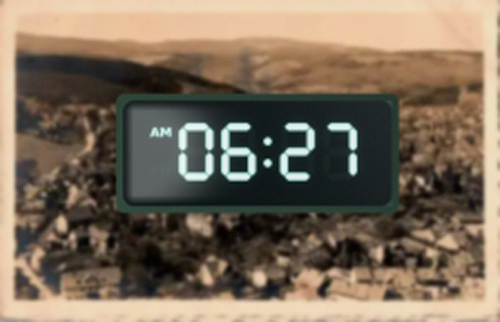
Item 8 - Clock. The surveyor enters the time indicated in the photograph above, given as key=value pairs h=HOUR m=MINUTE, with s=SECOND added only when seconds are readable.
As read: h=6 m=27
